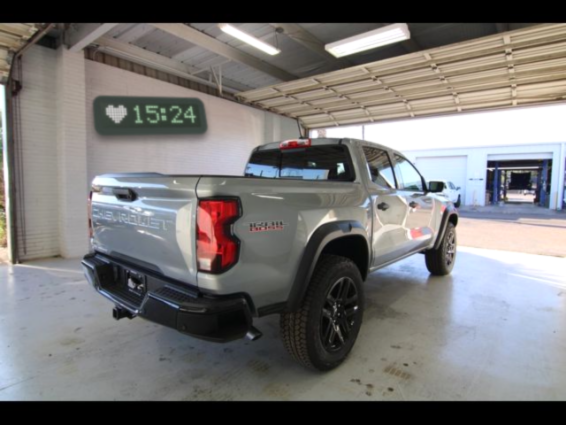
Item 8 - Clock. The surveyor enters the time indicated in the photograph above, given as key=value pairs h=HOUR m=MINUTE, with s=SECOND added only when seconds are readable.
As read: h=15 m=24
